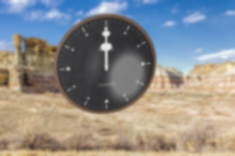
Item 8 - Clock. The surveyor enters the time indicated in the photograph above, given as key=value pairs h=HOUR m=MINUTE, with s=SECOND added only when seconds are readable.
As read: h=12 m=0
